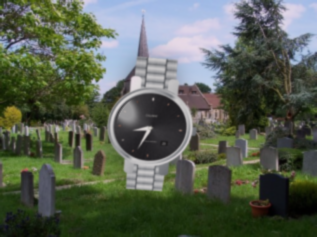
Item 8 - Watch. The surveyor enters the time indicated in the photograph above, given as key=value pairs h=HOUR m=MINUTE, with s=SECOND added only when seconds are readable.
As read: h=8 m=34
